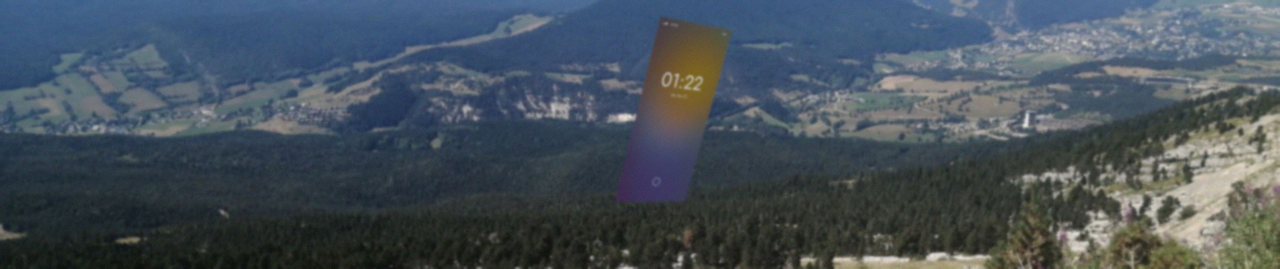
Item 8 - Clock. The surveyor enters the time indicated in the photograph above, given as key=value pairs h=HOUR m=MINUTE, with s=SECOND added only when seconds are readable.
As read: h=1 m=22
